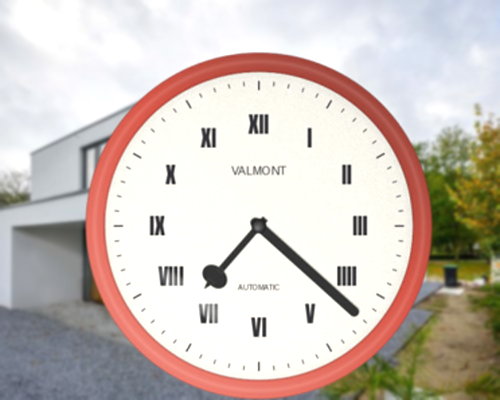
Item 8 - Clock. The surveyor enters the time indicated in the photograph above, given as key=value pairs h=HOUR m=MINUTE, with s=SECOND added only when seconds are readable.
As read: h=7 m=22
